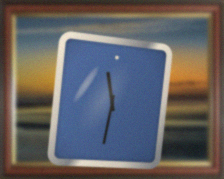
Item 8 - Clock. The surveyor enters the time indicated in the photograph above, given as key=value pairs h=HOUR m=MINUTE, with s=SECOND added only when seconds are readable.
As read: h=11 m=31
